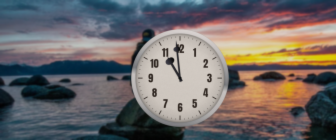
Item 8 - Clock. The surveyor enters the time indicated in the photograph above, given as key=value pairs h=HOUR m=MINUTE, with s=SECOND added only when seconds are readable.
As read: h=10 m=59
